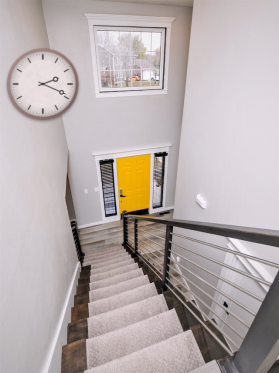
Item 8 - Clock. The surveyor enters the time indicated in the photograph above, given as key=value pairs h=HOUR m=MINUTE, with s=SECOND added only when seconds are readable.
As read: h=2 m=19
